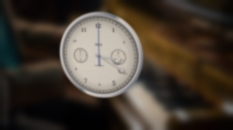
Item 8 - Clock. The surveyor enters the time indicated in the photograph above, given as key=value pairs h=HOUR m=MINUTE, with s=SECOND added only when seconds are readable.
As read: h=3 m=20
